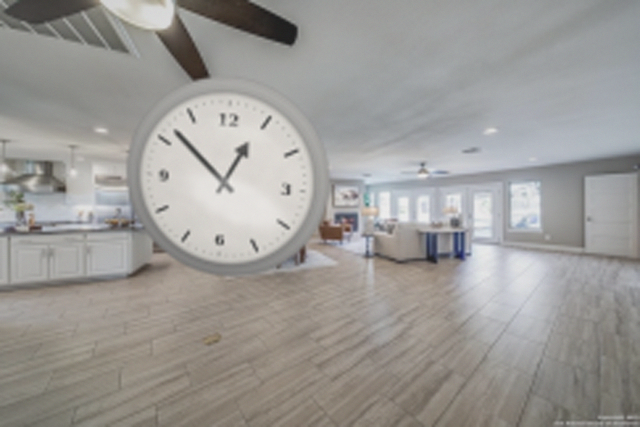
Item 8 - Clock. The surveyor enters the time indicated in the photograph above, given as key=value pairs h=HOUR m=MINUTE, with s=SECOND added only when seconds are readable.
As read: h=12 m=52
